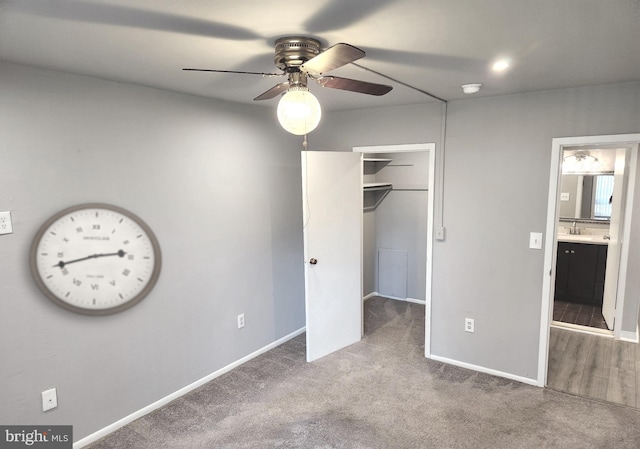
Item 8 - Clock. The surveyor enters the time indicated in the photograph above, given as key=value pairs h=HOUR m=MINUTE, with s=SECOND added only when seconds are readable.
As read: h=2 m=42
